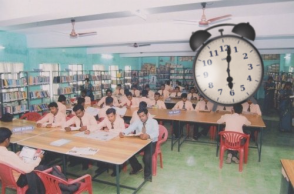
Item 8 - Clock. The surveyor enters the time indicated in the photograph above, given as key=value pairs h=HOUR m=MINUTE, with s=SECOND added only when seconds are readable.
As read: h=6 m=2
